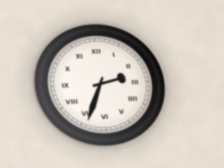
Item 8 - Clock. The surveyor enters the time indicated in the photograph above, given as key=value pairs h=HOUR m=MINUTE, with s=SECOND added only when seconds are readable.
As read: h=2 m=34
